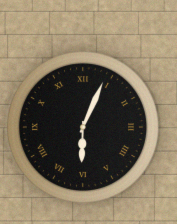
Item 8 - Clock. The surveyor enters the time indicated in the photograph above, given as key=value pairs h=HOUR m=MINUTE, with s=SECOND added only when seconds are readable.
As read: h=6 m=4
